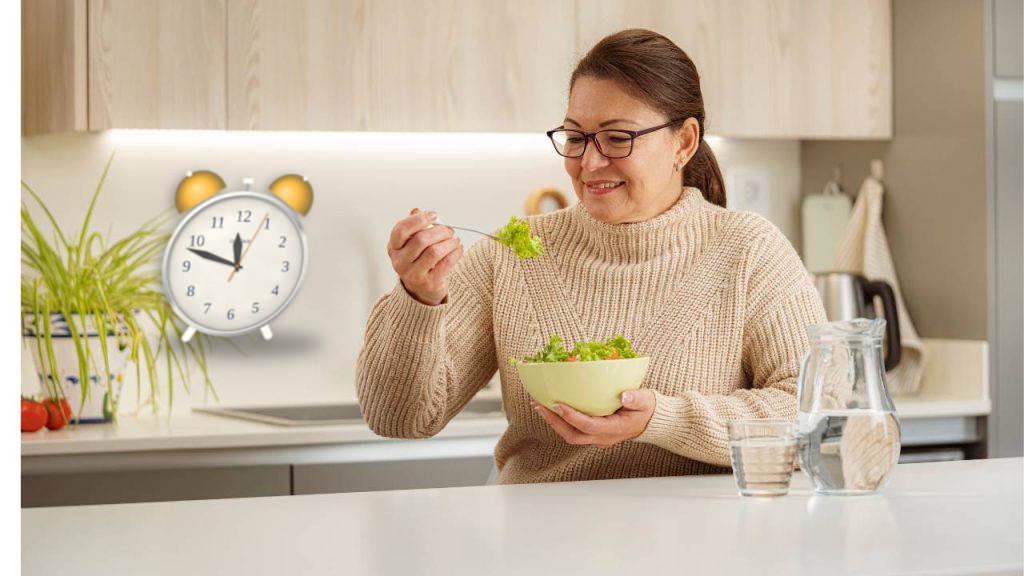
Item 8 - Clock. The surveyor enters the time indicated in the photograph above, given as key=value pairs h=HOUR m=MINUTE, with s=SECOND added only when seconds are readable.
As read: h=11 m=48 s=4
